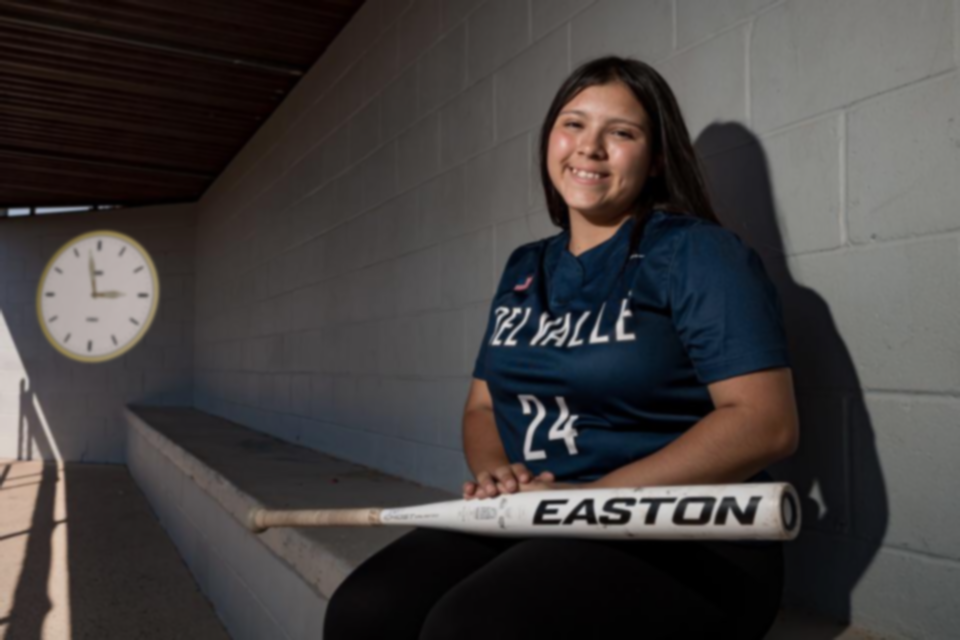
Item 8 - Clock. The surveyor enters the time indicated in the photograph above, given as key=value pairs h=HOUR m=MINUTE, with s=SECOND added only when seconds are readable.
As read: h=2 m=58
